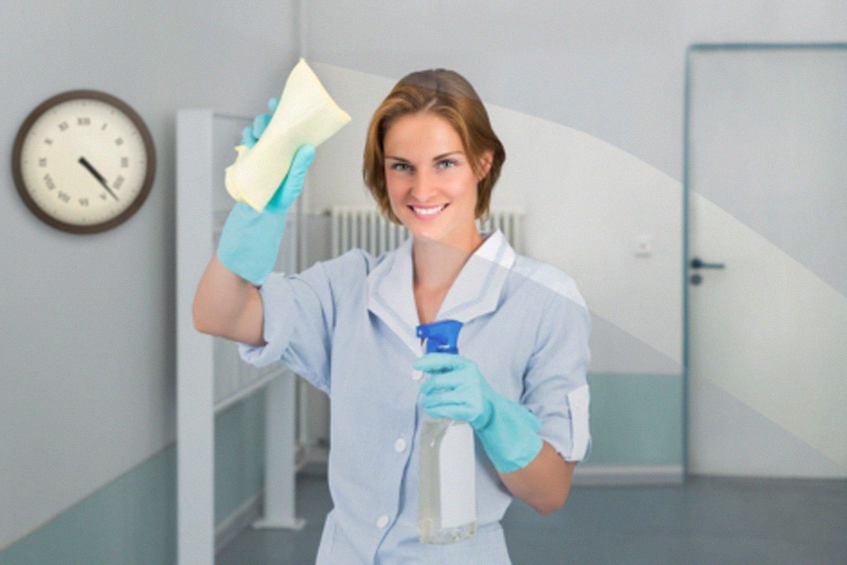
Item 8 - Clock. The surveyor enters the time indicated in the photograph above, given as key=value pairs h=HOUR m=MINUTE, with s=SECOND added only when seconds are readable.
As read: h=4 m=23
